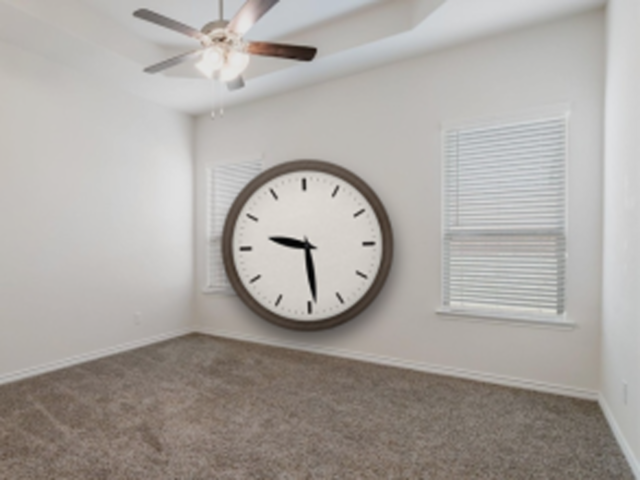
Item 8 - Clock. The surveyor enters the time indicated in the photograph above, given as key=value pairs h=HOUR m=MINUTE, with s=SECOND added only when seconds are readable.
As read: h=9 m=29
